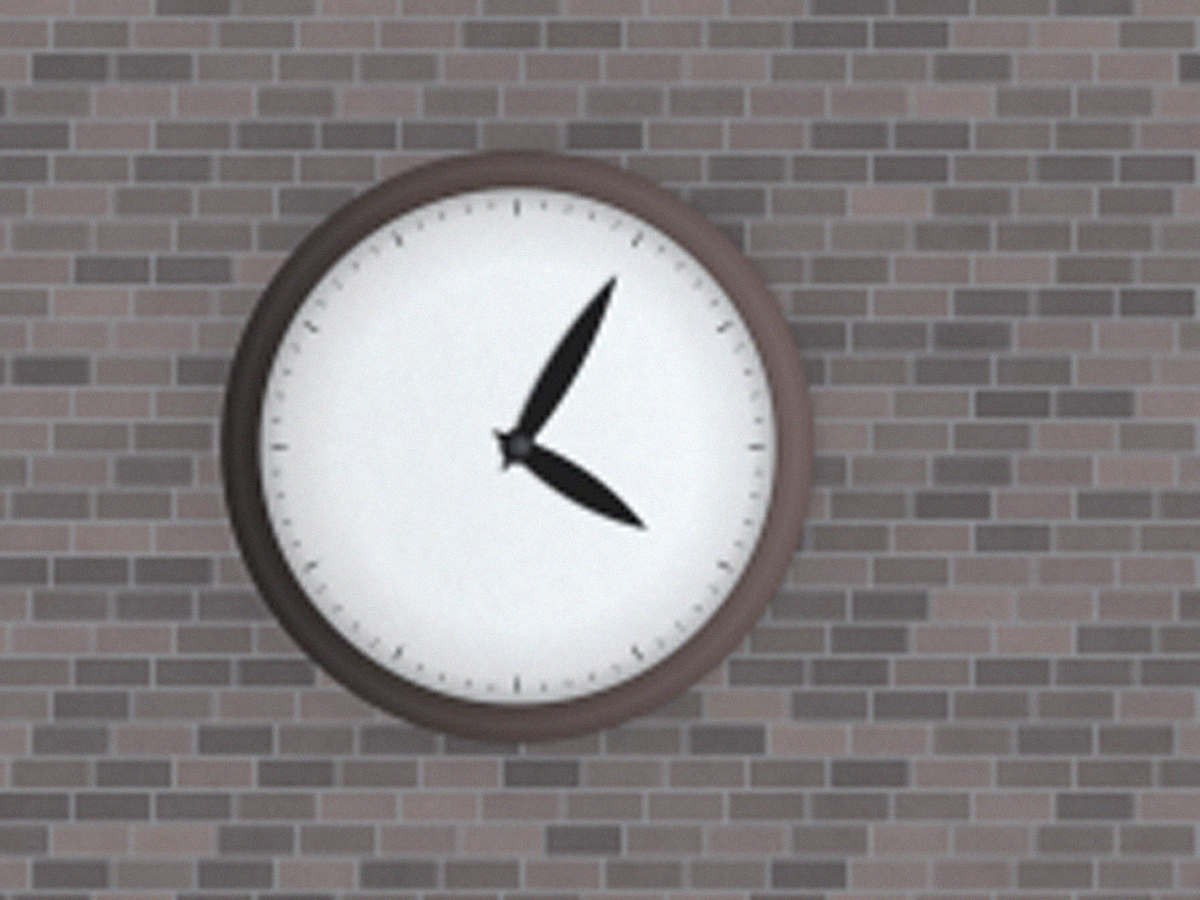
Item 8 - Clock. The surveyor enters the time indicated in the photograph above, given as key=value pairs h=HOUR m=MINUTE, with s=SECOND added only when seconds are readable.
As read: h=4 m=5
